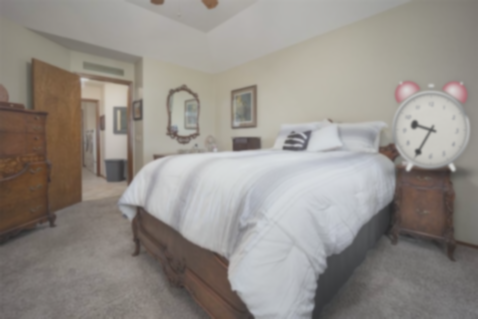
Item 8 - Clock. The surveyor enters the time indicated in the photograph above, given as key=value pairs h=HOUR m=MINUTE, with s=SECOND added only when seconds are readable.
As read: h=9 m=35
